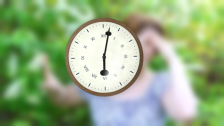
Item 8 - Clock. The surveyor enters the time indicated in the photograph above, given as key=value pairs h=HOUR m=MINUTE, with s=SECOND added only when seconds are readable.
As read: h=6 m=2
